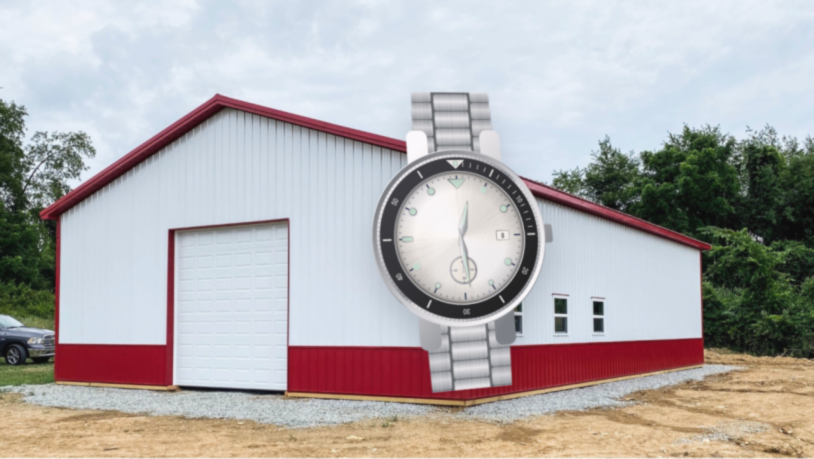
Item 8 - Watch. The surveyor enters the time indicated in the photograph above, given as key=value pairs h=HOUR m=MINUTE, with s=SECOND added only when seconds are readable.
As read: h=12 m=29
